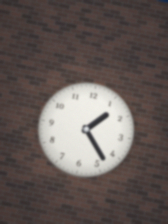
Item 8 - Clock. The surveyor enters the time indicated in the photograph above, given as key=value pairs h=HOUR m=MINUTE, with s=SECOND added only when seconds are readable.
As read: h=1 m=23
